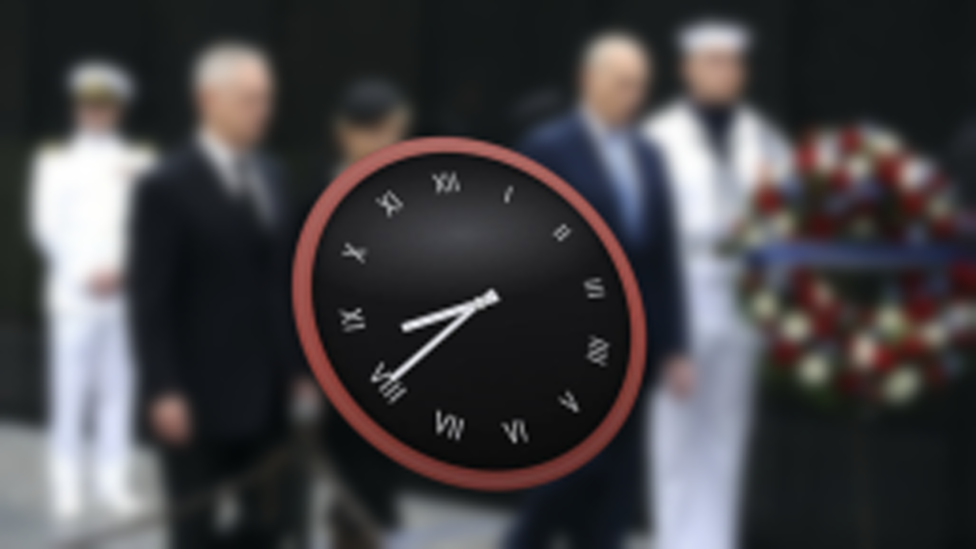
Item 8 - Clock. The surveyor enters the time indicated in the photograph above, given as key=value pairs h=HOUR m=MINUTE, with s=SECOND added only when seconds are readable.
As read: h=8 m=40
